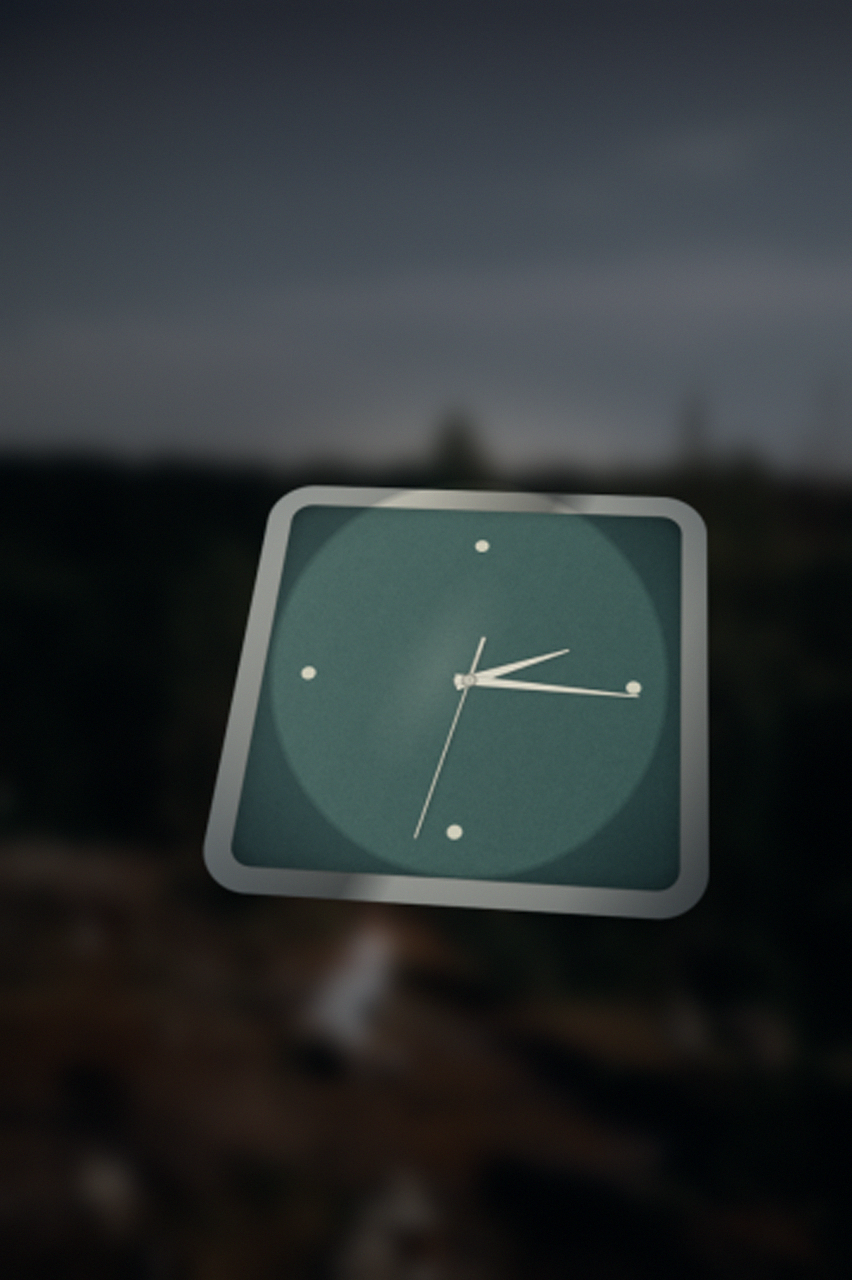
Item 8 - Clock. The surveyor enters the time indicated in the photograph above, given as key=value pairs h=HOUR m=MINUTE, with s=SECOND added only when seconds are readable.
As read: h=2 m=15 s=32
